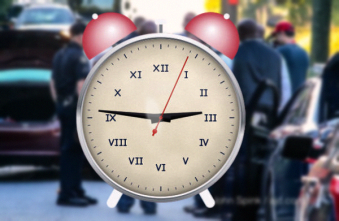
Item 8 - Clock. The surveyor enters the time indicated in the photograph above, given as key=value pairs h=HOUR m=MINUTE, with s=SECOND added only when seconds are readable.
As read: h=2 m=46 s=4
